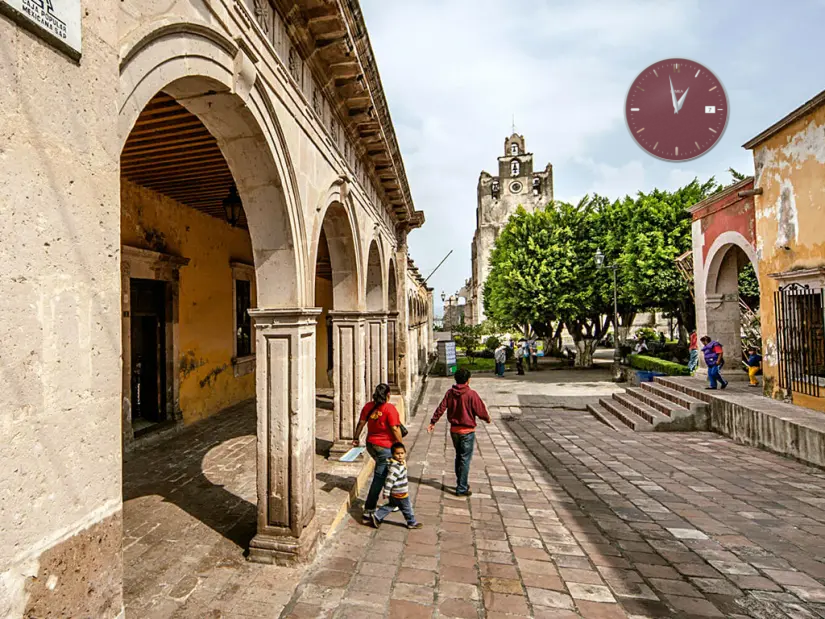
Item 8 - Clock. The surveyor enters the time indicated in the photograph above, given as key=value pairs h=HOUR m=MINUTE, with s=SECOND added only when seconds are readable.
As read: h=12 m=58
